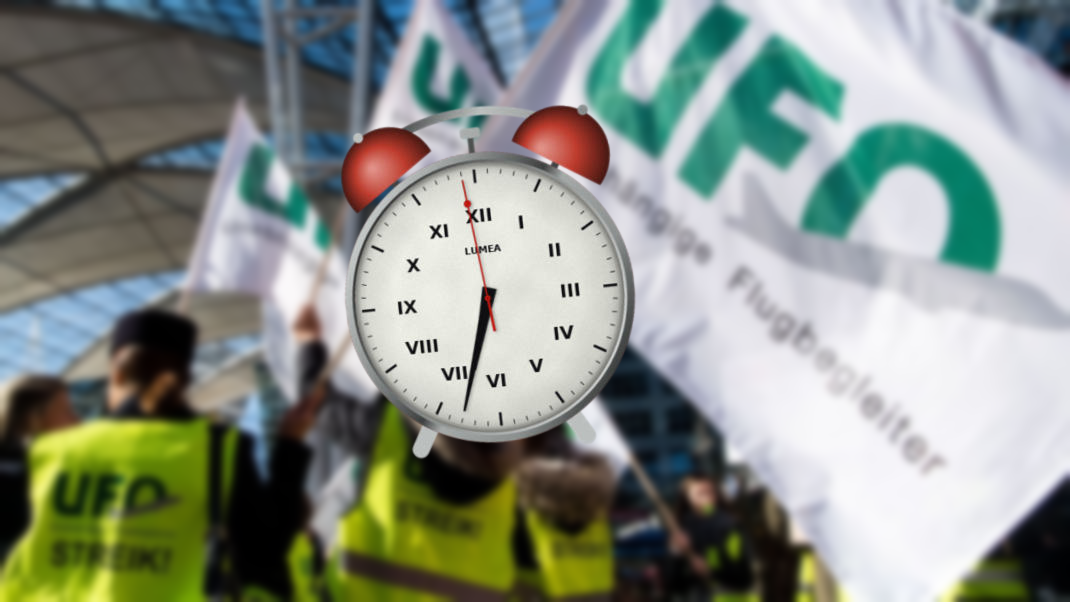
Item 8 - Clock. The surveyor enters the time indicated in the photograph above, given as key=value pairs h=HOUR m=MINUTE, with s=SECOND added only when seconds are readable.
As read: h=6 m=32 s=59
